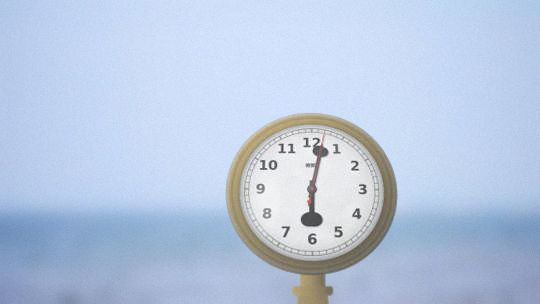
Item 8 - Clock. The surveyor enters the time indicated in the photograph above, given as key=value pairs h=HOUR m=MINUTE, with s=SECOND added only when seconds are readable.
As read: h=6 m=2 s=2
